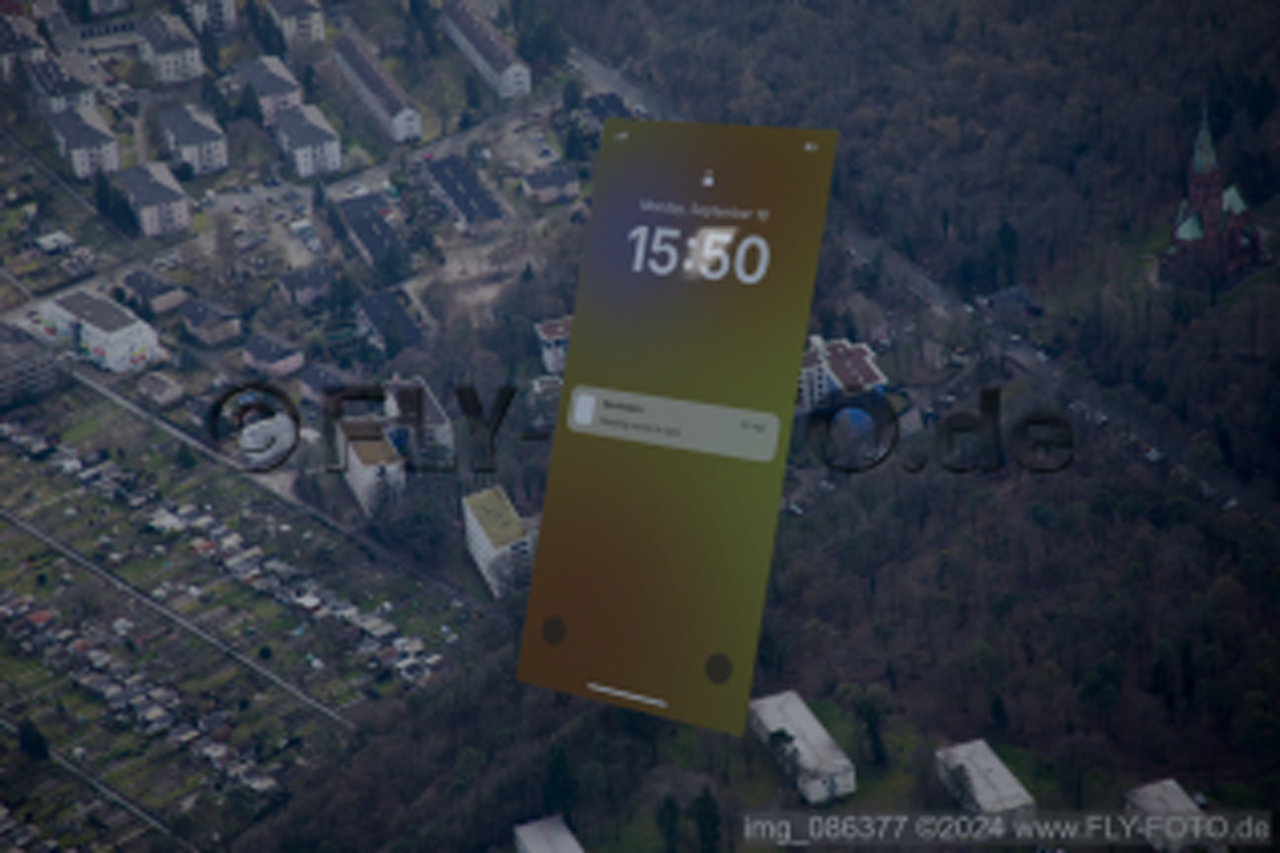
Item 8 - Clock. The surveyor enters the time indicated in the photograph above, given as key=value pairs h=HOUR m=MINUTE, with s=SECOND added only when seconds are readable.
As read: h=15 m=50
